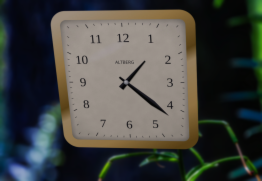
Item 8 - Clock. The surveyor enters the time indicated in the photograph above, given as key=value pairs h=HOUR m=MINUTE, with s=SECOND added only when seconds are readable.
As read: h=1 m=22
